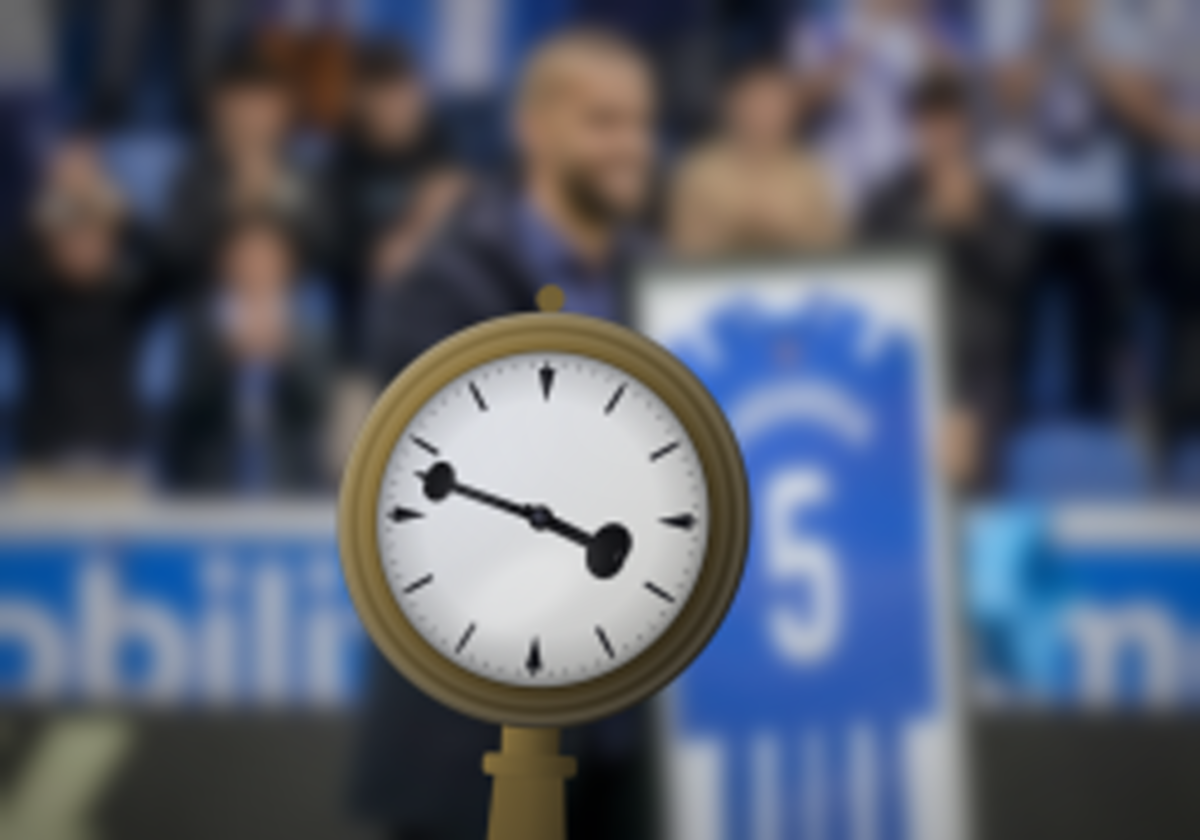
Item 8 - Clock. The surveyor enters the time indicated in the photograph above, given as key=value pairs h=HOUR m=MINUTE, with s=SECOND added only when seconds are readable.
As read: h=3 m=48
